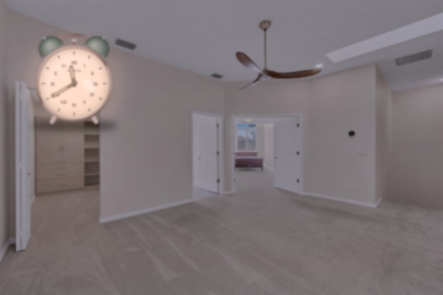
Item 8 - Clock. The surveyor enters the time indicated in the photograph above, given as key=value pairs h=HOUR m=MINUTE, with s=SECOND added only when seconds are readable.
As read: h=11 m=40
